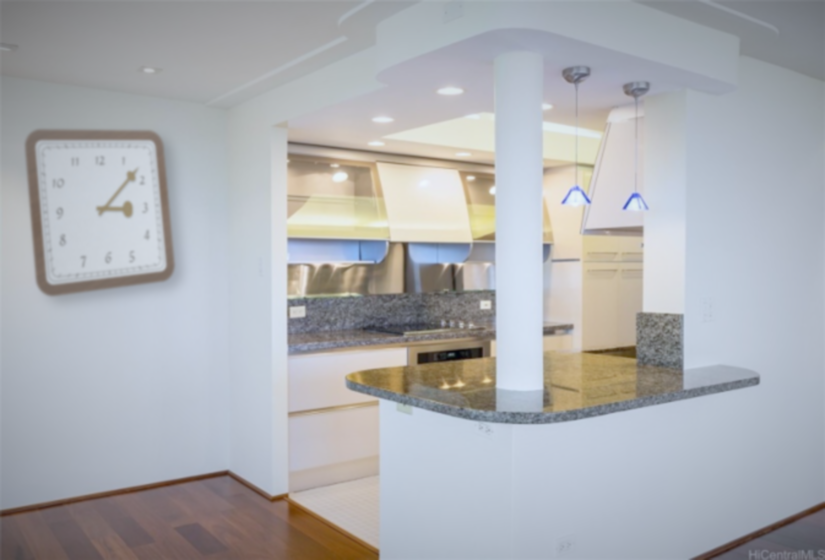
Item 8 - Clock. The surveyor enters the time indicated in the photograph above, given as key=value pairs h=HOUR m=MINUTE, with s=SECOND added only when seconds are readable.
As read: h=3 m=8
